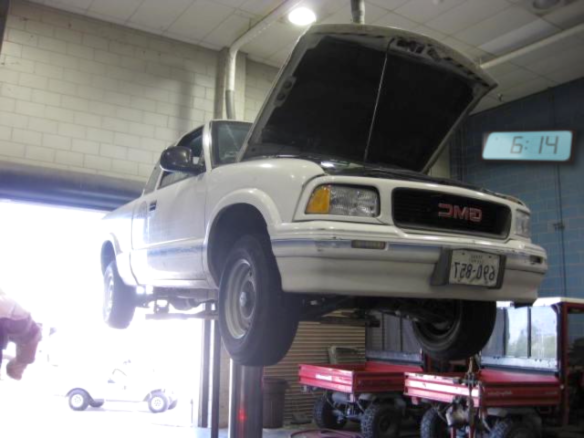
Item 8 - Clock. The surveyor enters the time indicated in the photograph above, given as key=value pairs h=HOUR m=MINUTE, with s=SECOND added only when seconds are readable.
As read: h=6 m=14
